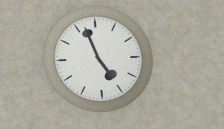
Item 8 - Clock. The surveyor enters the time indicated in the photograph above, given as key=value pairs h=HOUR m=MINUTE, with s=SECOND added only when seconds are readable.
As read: h=4 m=57
